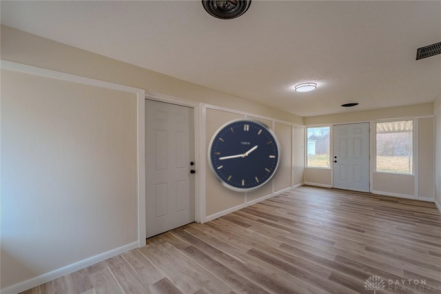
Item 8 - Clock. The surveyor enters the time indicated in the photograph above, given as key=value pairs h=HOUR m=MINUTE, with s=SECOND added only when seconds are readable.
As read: h=1 m=43
